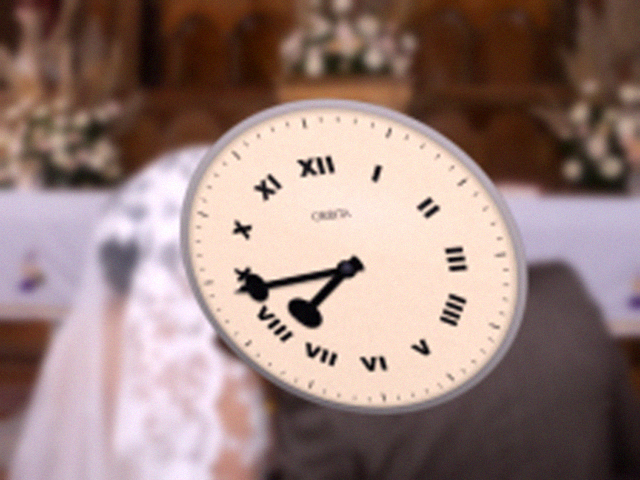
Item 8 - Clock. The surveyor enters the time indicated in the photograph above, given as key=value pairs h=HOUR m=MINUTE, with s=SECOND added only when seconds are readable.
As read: h=7 m=44
